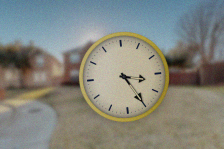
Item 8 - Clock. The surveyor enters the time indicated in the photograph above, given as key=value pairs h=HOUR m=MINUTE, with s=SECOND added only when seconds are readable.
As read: h=3 m=25
